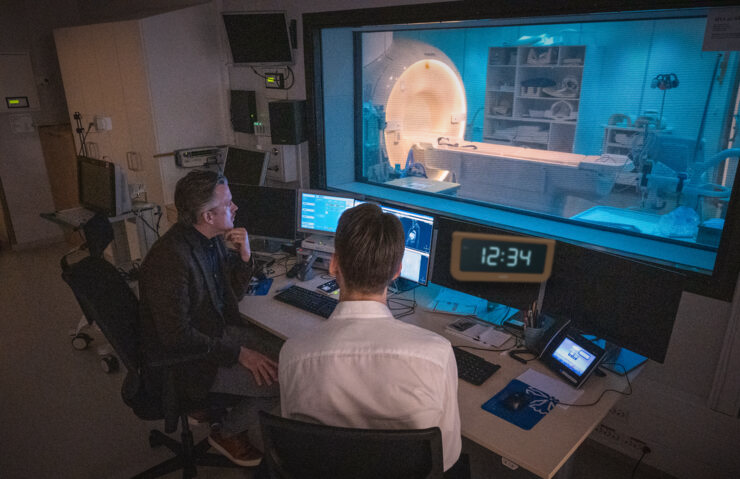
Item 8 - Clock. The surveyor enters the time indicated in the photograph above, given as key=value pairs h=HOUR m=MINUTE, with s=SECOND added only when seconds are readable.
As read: h=12 m=34
